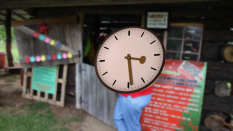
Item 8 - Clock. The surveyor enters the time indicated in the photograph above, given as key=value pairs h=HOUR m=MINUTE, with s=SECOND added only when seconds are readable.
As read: h=3 m=29
